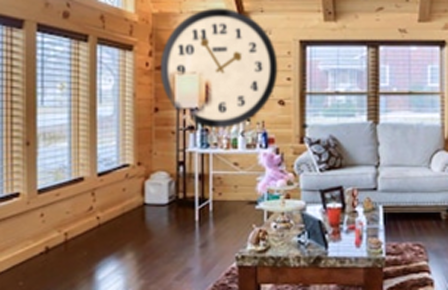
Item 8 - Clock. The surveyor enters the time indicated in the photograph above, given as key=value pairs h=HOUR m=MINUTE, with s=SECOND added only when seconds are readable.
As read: h=1 m=55
